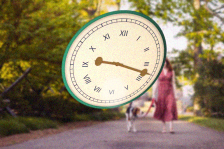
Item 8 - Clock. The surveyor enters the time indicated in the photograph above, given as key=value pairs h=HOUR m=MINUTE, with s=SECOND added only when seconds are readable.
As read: h=9 m=18
